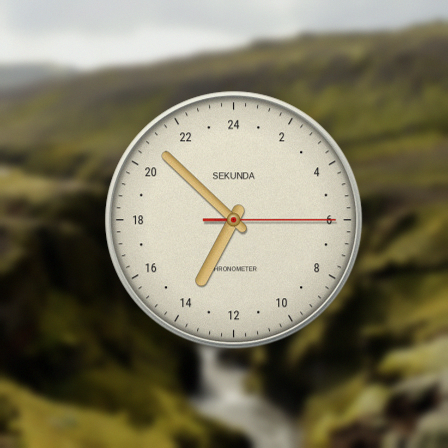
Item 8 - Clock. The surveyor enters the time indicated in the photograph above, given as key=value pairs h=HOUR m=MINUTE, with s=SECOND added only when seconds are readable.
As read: h=13 m=52 s=15
